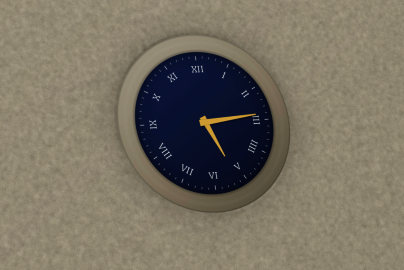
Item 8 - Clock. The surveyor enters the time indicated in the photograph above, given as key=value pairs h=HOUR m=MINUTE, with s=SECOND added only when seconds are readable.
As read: h=5 m=14
